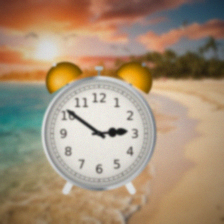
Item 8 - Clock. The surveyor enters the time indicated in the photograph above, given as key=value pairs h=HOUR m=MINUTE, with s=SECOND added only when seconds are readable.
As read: h=2 m=51
